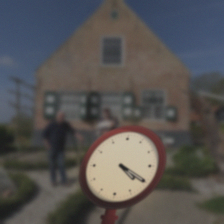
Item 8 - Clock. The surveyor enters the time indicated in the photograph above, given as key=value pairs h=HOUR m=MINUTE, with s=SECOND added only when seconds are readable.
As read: h=4 m=20
